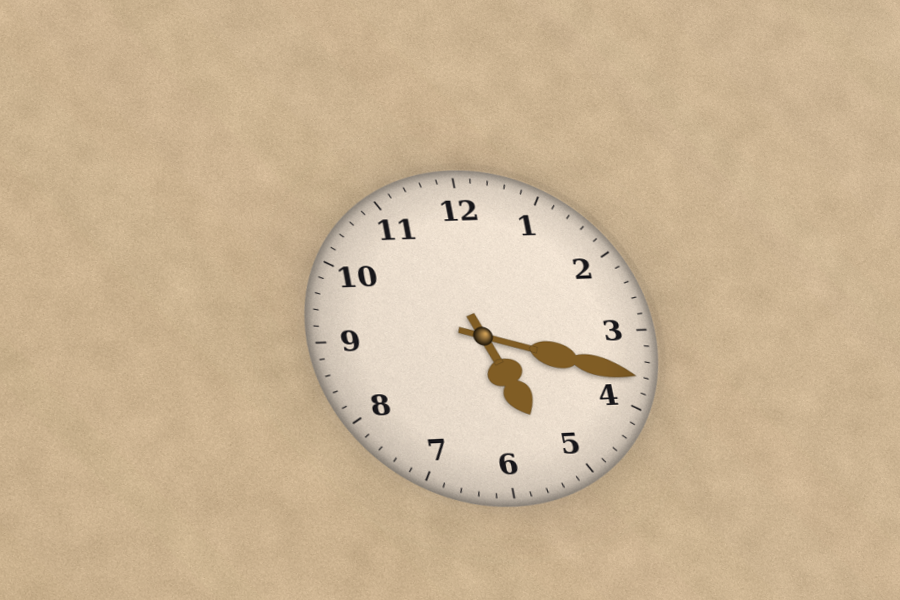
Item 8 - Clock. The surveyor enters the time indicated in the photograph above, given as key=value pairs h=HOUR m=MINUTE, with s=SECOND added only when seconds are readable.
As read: h=5 m=18
